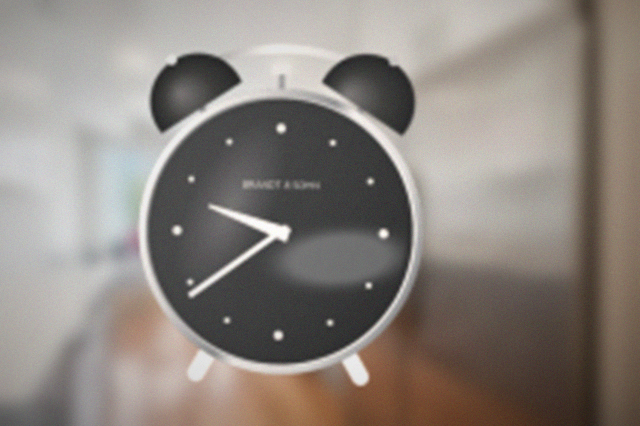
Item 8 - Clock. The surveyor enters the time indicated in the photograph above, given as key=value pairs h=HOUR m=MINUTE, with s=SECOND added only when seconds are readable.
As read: h=9 m=39
